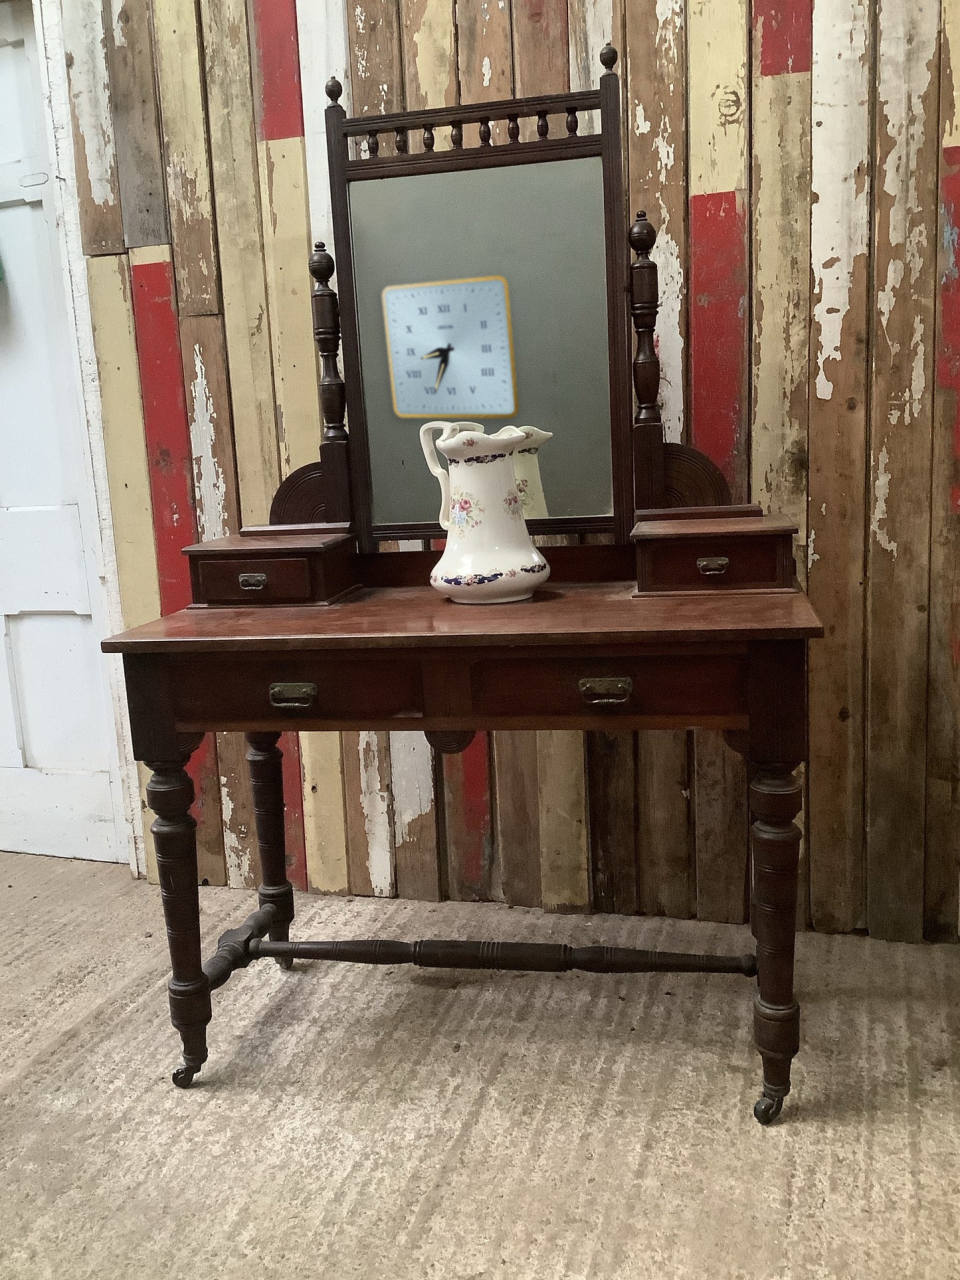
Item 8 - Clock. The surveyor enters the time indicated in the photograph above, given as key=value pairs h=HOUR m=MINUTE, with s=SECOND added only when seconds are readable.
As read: h=8 m=34
